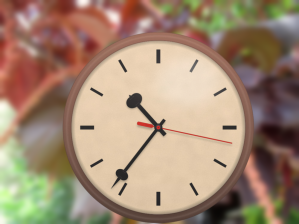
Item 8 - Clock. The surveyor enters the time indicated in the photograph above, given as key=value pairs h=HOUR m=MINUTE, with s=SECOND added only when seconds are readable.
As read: h=10 m=36 s=17
